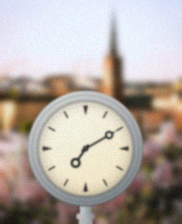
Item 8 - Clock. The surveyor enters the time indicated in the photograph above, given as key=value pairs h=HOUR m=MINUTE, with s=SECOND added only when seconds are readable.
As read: h=7 m=10
